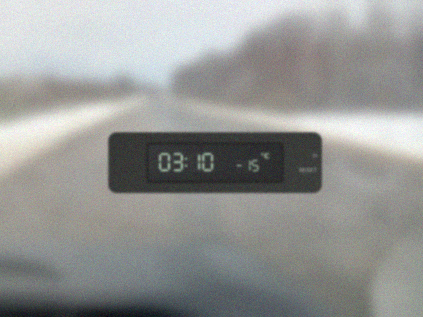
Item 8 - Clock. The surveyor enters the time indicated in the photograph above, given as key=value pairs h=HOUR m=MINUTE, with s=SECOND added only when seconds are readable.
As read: h=3 m=10
